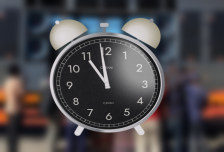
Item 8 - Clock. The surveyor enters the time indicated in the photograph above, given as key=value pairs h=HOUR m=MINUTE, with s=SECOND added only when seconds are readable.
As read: h=10 m=59
